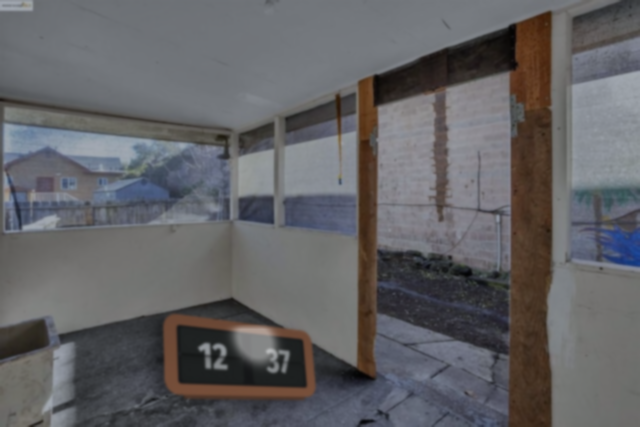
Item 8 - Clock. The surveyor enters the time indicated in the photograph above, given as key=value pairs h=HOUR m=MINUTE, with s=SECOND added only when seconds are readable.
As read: h=12 m=37
